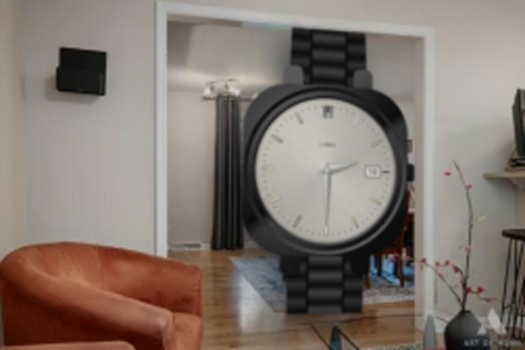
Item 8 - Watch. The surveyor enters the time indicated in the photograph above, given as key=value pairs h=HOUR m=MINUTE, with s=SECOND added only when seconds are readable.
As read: h=2 m=30
